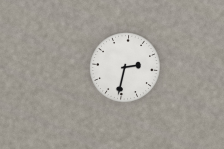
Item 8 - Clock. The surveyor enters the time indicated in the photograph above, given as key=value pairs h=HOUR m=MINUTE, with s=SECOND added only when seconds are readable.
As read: h=2 m=31
